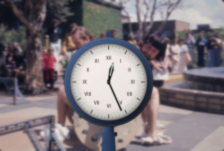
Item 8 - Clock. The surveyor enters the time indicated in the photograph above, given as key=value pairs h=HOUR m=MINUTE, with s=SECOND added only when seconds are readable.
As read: h=12 m=26
